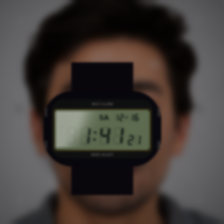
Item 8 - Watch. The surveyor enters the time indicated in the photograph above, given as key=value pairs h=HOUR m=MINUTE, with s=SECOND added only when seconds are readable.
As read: h=1 m=41
